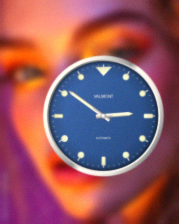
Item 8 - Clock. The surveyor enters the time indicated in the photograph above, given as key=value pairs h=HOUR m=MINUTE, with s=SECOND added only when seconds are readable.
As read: h=2 m=51
